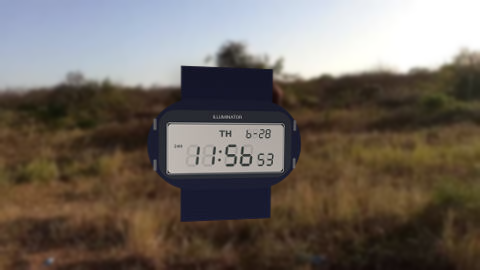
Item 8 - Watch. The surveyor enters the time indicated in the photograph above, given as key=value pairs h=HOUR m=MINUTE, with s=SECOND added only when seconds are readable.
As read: h=11 m=56 s=53
